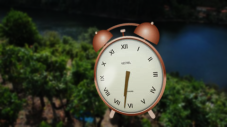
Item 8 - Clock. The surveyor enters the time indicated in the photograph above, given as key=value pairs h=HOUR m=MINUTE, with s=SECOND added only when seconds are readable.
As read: h=6 m=32
